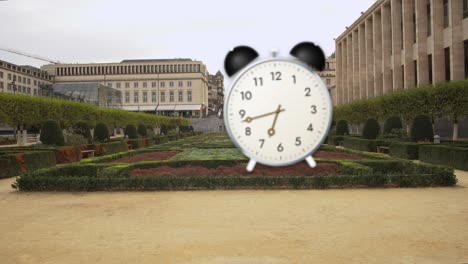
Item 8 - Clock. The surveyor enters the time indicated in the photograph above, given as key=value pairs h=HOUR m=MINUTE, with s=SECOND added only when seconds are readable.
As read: h=6 m=43
